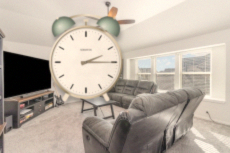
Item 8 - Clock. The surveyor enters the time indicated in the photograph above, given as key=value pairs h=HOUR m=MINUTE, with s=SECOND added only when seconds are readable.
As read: h=2 m=15
